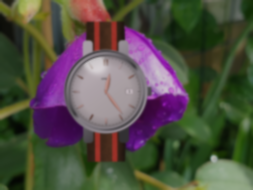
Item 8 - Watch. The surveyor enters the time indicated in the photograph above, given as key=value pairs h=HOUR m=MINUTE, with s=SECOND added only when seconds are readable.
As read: h=12 m=24
